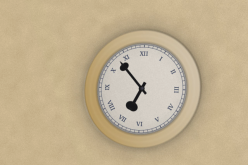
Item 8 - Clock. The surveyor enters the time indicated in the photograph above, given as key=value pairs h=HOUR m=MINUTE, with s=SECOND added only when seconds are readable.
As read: h=6 m=53
